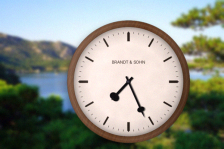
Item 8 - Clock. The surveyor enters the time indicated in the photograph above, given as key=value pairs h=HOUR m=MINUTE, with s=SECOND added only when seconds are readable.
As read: h=7 m=26
